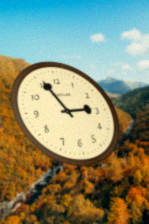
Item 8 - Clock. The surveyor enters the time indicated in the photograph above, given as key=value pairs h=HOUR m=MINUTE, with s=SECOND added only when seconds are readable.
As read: h=2 m=56
